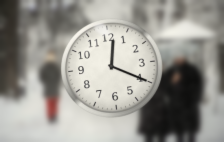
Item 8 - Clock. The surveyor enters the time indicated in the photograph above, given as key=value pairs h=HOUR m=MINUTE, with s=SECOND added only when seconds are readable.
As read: h=12 m=20
